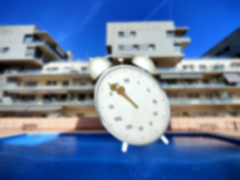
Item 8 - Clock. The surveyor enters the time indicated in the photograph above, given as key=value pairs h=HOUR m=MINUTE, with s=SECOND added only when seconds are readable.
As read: h=10 m=53
